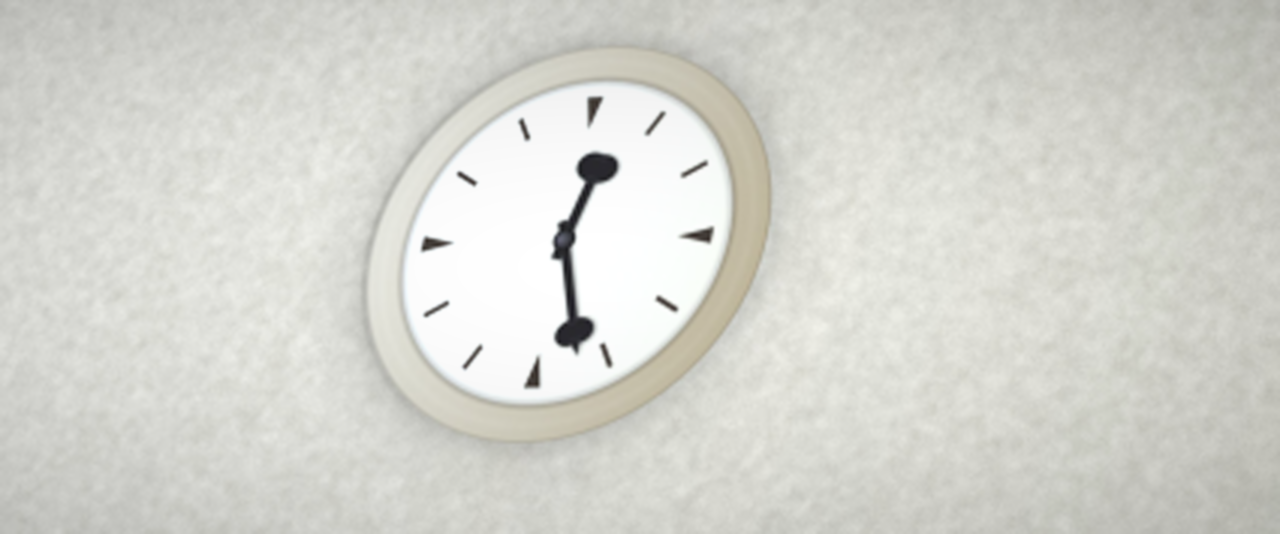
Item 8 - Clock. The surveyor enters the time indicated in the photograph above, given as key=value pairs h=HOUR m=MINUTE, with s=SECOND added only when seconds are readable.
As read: h=12 m=27
